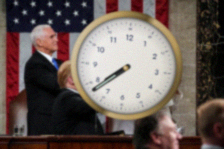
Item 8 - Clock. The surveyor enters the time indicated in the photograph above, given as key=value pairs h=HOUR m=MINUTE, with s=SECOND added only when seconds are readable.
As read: h=7 m=38
